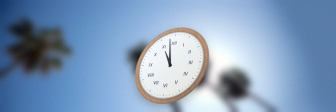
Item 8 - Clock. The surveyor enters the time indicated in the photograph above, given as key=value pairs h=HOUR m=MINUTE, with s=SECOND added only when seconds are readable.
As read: h=10 m=58
